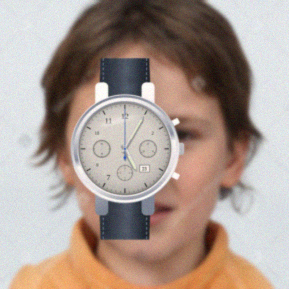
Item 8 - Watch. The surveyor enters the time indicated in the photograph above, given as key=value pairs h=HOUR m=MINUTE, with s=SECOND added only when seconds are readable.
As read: h=5 m=5
